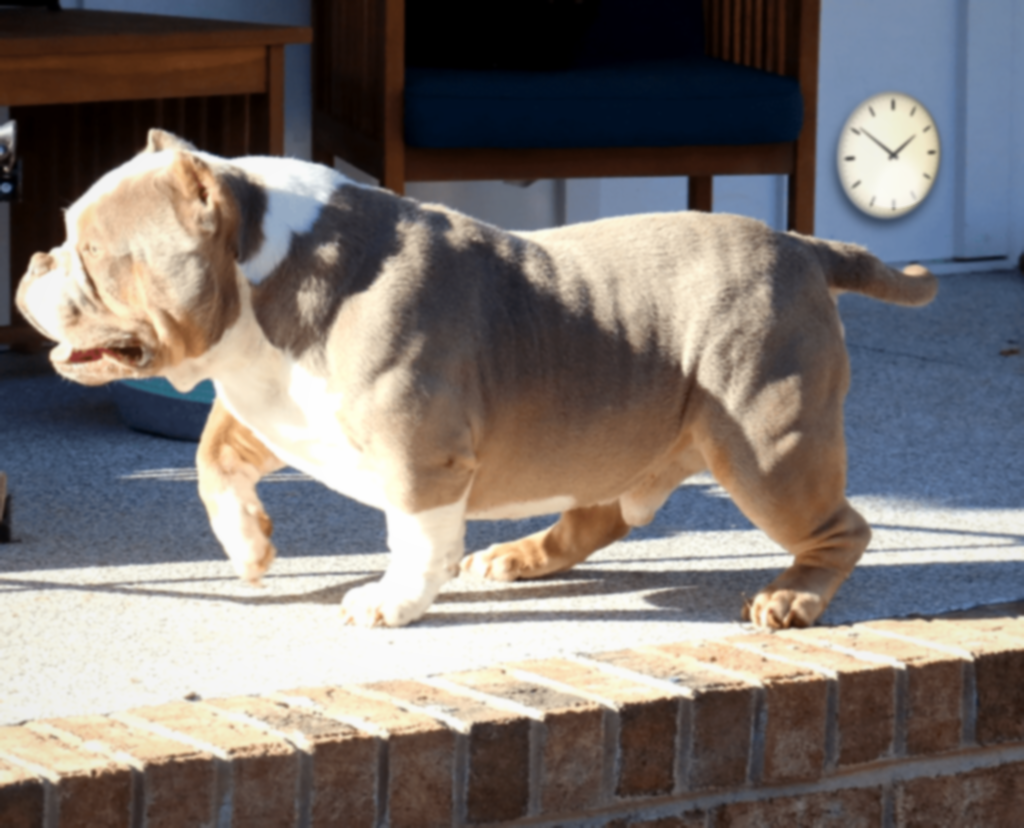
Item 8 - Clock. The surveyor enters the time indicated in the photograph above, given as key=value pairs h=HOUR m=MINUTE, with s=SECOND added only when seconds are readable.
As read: h=1 m=51
